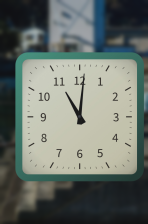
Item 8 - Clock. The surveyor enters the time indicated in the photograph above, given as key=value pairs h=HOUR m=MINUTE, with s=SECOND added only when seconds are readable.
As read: h=11 m=1
